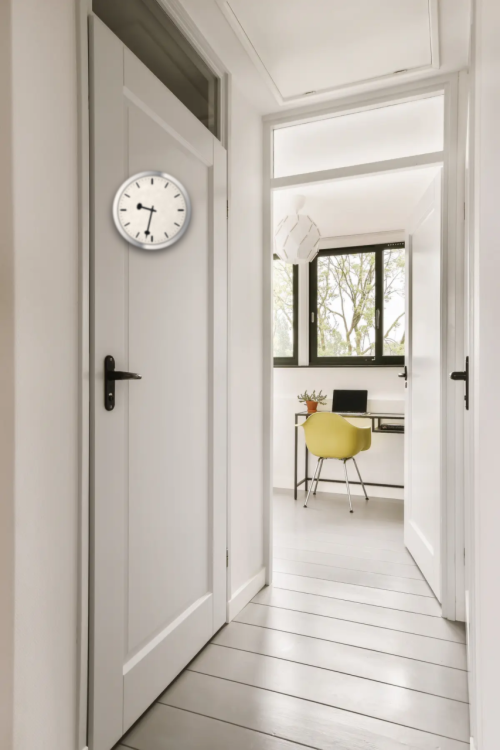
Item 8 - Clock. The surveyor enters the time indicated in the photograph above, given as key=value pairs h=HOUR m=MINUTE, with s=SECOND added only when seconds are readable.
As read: h=9 m=32
